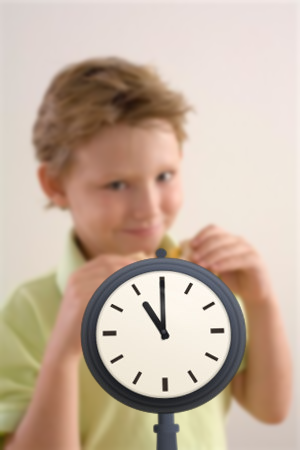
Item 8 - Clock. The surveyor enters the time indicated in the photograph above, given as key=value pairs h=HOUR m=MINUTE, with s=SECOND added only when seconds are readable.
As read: h=11 m=0
